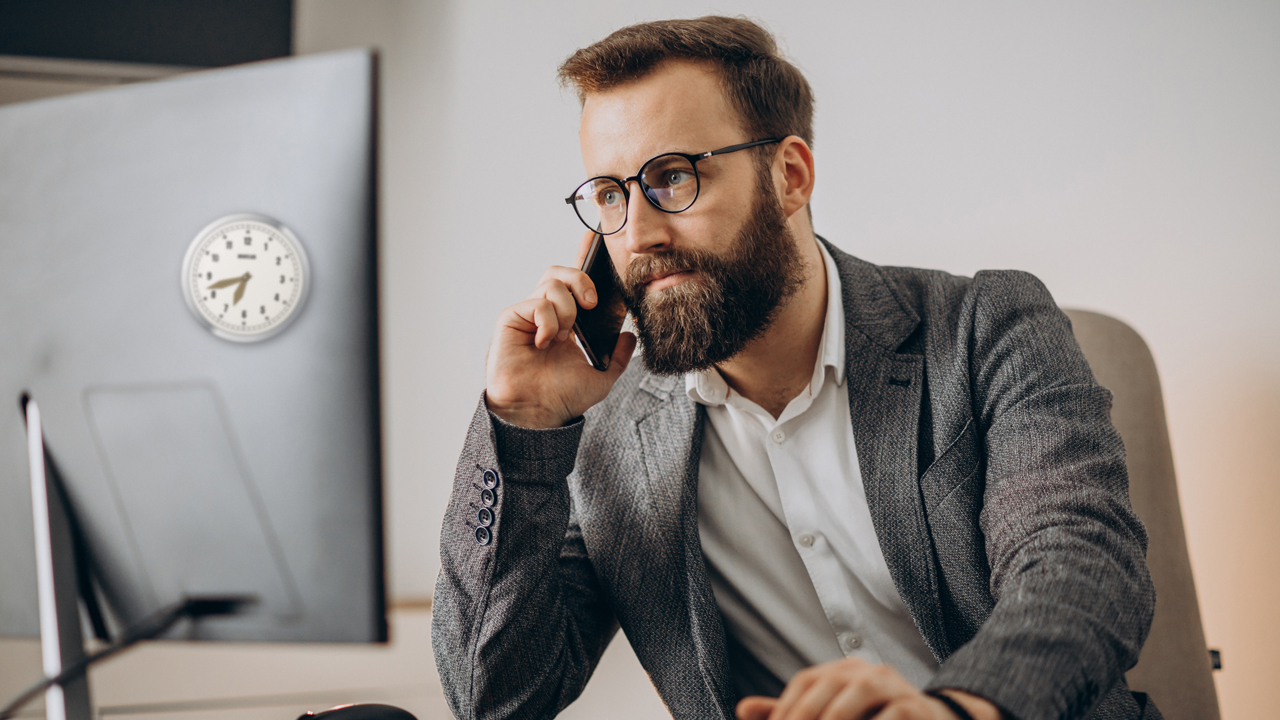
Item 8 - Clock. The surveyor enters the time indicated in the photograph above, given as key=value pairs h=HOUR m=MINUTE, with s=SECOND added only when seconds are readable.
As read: h=6 m=42
